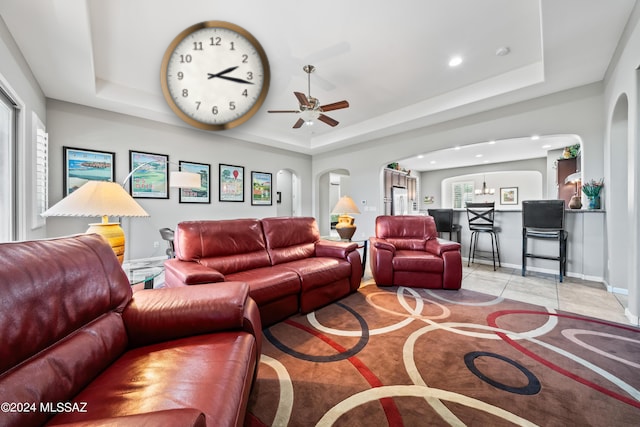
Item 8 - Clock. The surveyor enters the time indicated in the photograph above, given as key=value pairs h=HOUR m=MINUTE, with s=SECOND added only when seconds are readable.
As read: h=2 m=17
